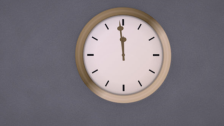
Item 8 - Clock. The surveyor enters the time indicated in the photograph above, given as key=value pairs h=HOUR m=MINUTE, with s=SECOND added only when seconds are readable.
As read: h=11 m=59
